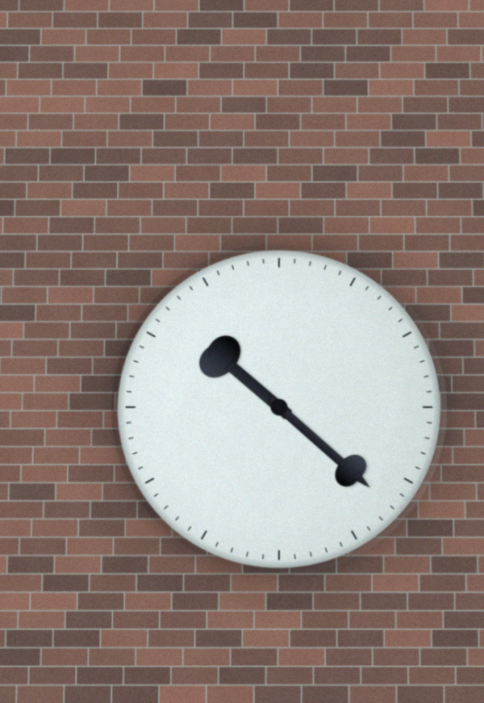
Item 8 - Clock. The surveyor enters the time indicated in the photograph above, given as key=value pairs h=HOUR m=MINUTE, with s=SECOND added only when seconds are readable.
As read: h=10 m=22
